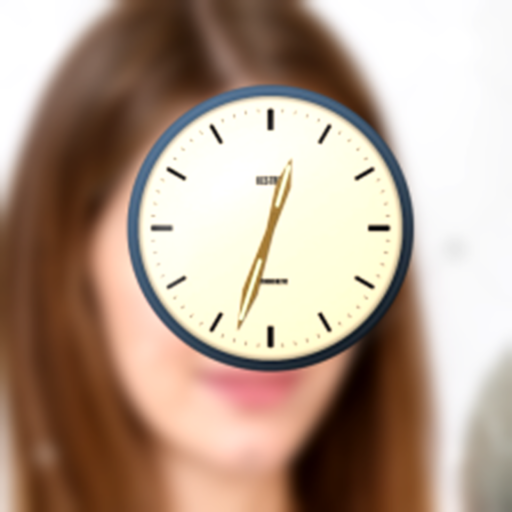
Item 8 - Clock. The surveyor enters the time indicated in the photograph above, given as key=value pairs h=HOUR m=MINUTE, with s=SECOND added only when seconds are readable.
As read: h=12 m=33
